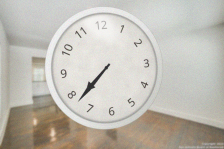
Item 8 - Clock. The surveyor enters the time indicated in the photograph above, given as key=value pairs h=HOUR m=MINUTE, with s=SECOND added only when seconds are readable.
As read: h=7 m=38
